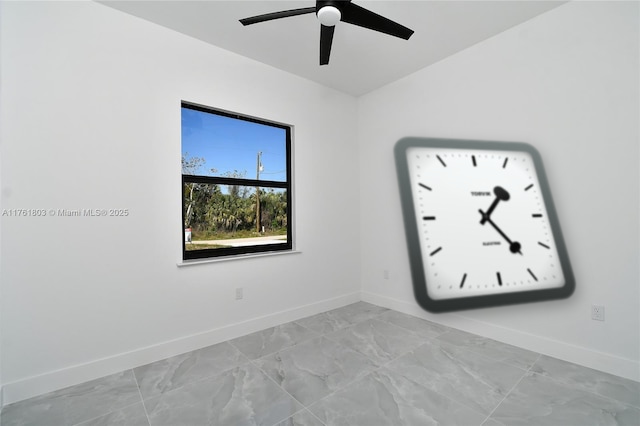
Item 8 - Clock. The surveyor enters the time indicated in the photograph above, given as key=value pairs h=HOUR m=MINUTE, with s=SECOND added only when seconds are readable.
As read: h=1 m=24
